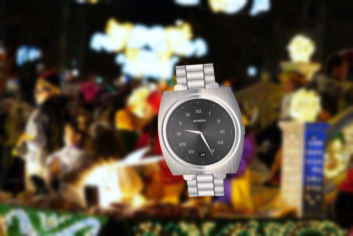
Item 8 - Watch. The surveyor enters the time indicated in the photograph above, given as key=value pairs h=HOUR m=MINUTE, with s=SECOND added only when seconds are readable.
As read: h=9 m=26
